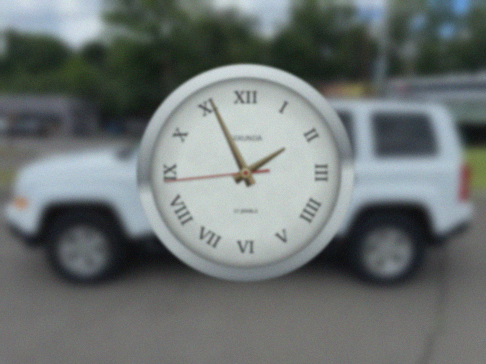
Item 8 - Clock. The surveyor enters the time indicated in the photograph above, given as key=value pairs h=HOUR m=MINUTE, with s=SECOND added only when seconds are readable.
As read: h=1 m=55 s=44
